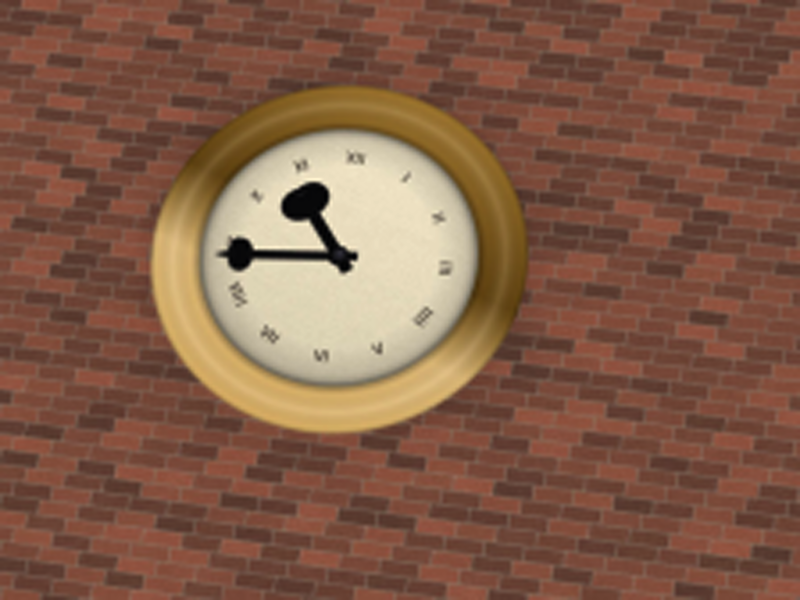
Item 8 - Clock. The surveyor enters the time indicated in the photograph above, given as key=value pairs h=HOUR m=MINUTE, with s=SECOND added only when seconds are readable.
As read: h=10 m=44
